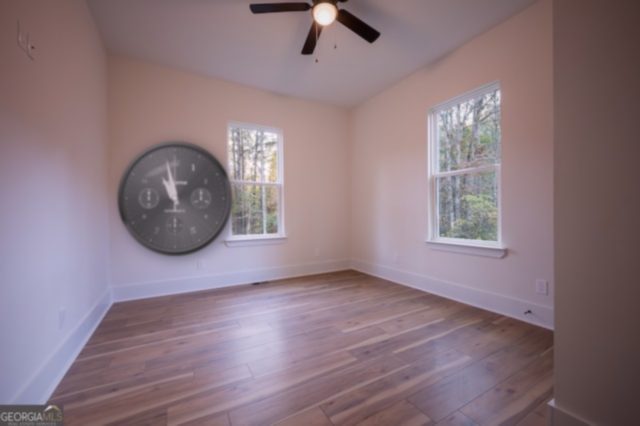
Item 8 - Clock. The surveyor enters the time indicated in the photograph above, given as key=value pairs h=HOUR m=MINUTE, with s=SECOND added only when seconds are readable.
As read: h=10 m=58
